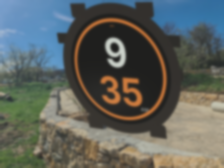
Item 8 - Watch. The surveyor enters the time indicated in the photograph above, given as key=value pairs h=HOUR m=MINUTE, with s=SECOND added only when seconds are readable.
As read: h=9 m=35
